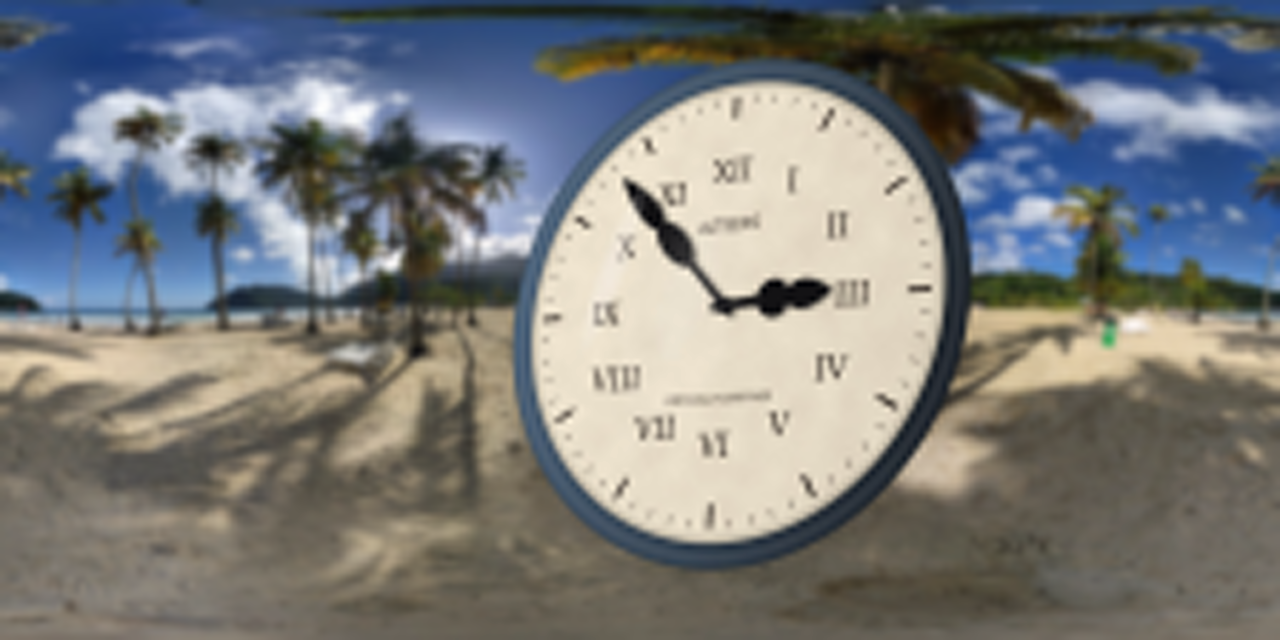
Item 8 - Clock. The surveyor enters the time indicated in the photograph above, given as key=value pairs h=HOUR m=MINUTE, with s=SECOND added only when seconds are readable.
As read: h=2 m=53
